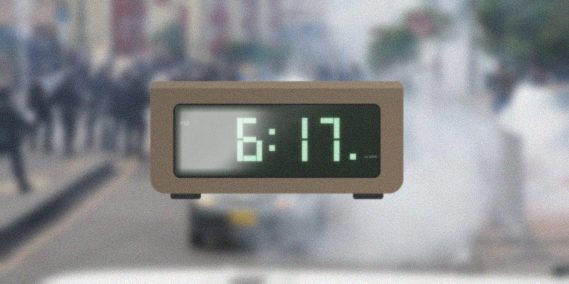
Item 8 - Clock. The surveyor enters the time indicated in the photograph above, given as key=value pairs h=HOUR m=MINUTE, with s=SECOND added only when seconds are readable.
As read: h=6 m=17
